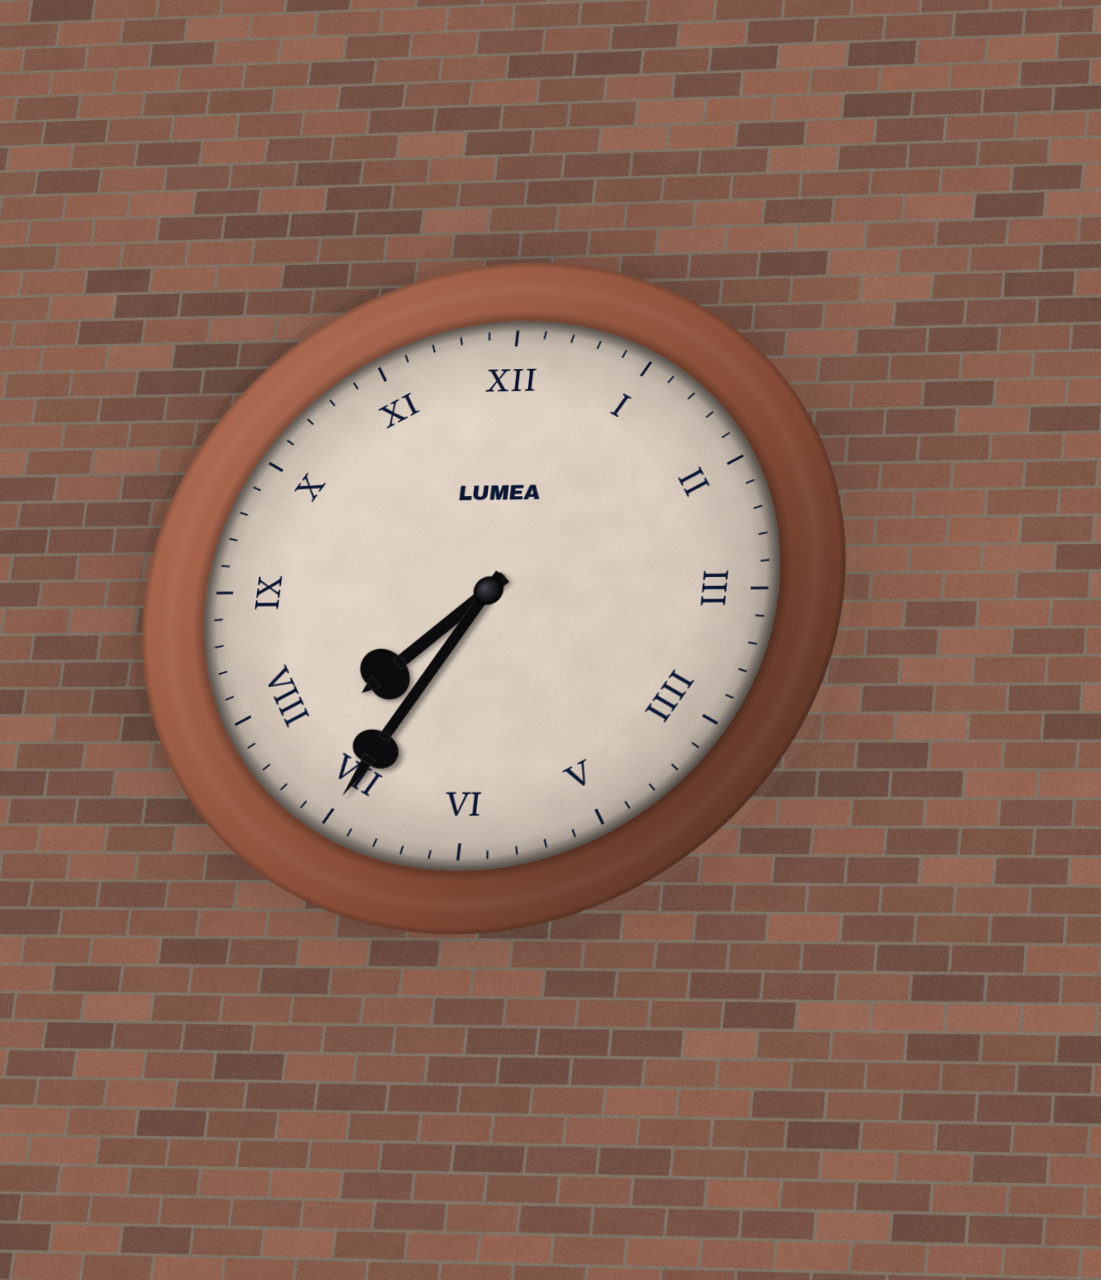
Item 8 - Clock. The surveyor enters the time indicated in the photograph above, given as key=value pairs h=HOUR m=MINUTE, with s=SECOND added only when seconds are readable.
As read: h=7 m=35
